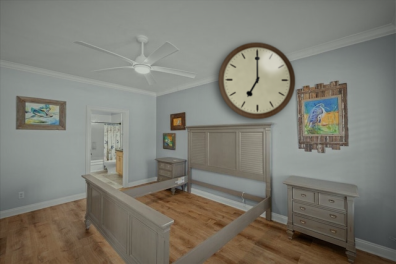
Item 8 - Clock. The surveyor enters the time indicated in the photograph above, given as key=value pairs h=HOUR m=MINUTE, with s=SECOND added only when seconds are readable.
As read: h=7 m=0
